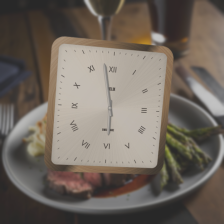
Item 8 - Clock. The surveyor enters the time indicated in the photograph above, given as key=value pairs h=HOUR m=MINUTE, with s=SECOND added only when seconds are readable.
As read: h=5 m=58
